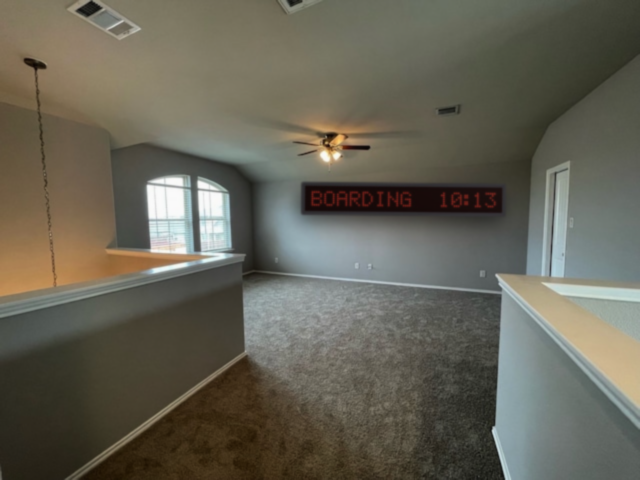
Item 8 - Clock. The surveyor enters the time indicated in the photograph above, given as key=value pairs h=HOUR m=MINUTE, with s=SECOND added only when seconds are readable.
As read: h=10 m=13
